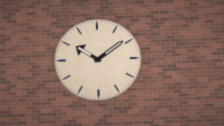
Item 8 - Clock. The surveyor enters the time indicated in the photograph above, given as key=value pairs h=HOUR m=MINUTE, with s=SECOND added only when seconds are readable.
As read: h=10 m=9
